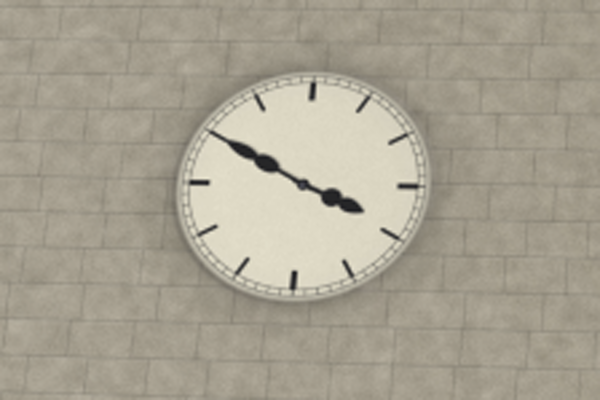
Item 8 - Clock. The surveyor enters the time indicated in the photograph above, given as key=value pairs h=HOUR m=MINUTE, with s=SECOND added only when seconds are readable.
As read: h=3 m=50
